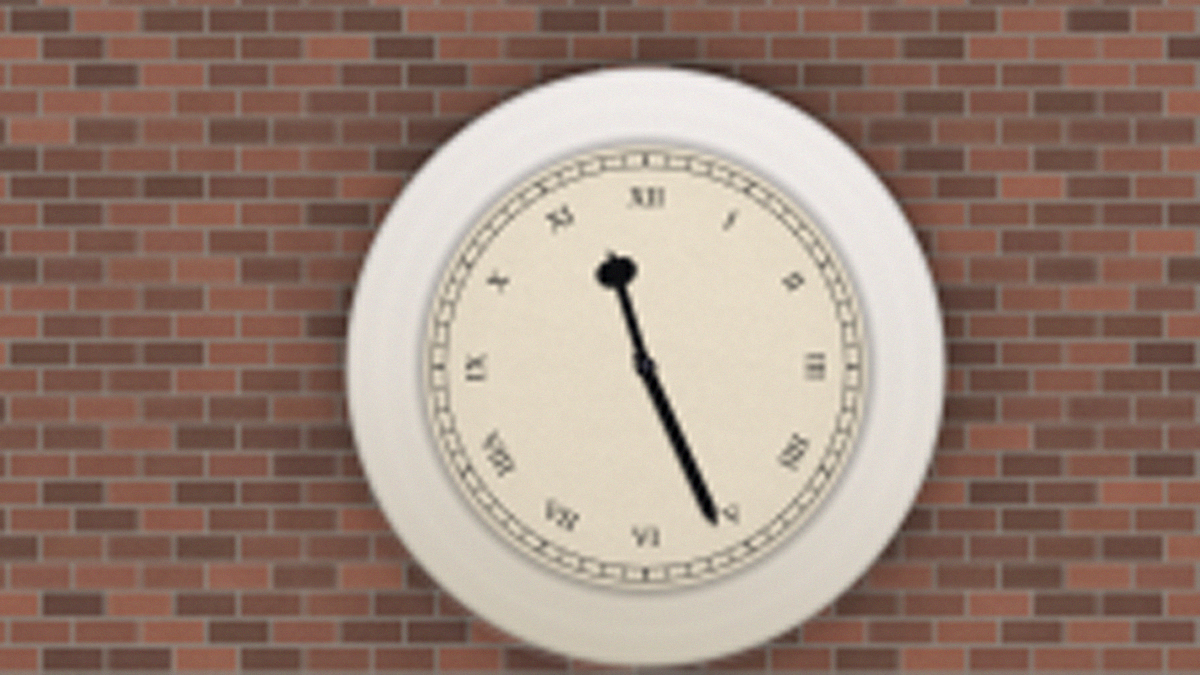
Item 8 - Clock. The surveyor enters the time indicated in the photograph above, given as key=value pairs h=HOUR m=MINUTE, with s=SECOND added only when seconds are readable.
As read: h=11 m=26
